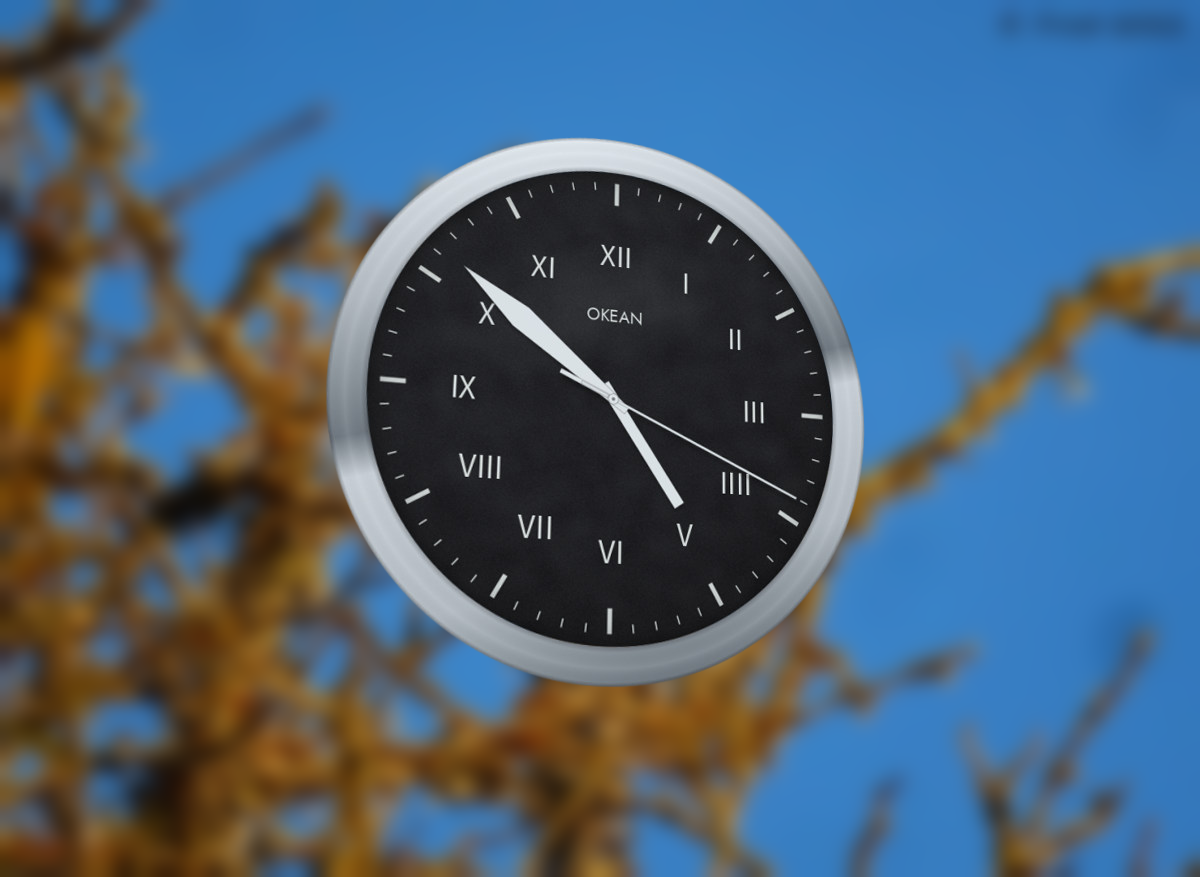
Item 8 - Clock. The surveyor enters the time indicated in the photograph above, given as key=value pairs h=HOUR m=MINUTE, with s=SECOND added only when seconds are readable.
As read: h=4 m=51 s=19
